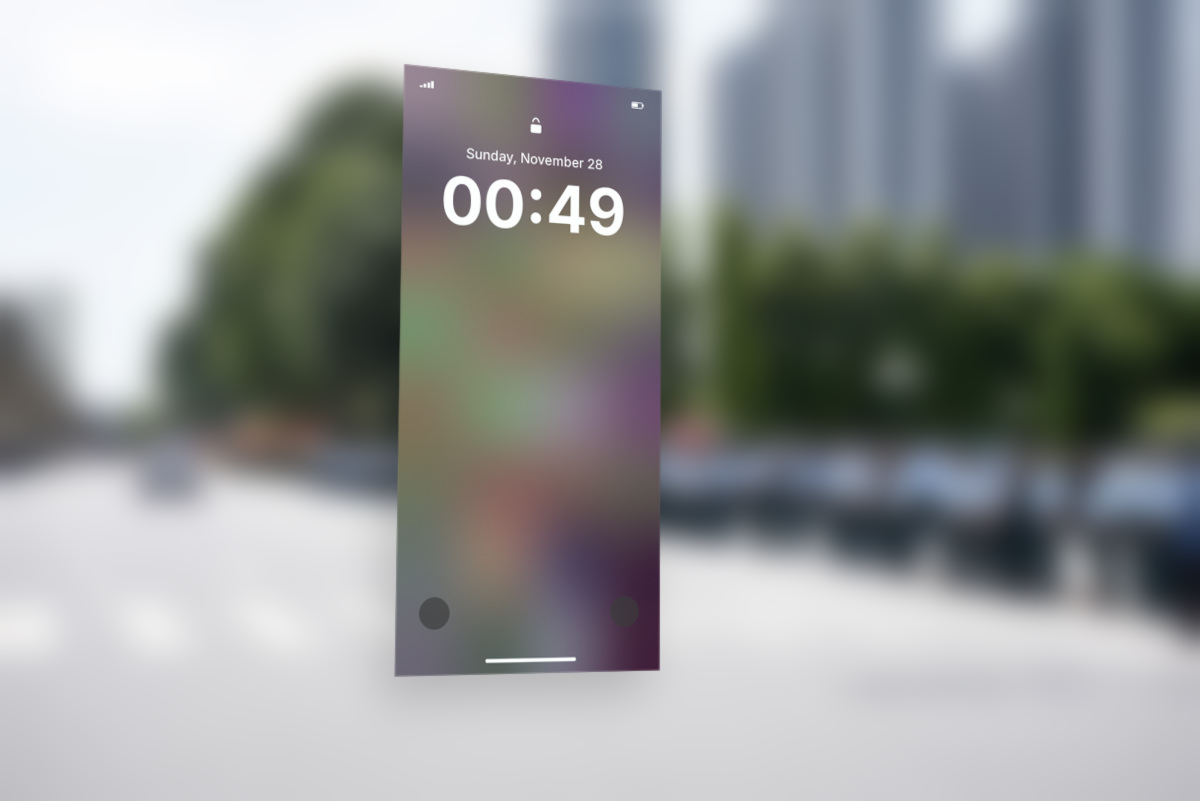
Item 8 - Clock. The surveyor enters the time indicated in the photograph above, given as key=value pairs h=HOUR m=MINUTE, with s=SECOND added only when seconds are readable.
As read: h=0 m=49
